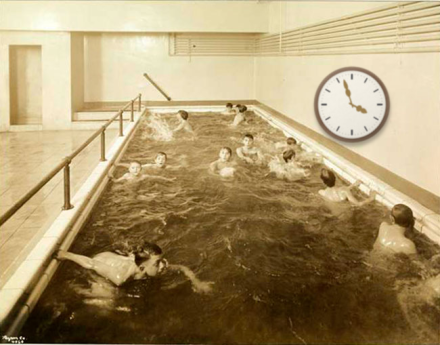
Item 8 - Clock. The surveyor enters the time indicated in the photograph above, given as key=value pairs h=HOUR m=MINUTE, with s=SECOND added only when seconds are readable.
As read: h=3 m=57
